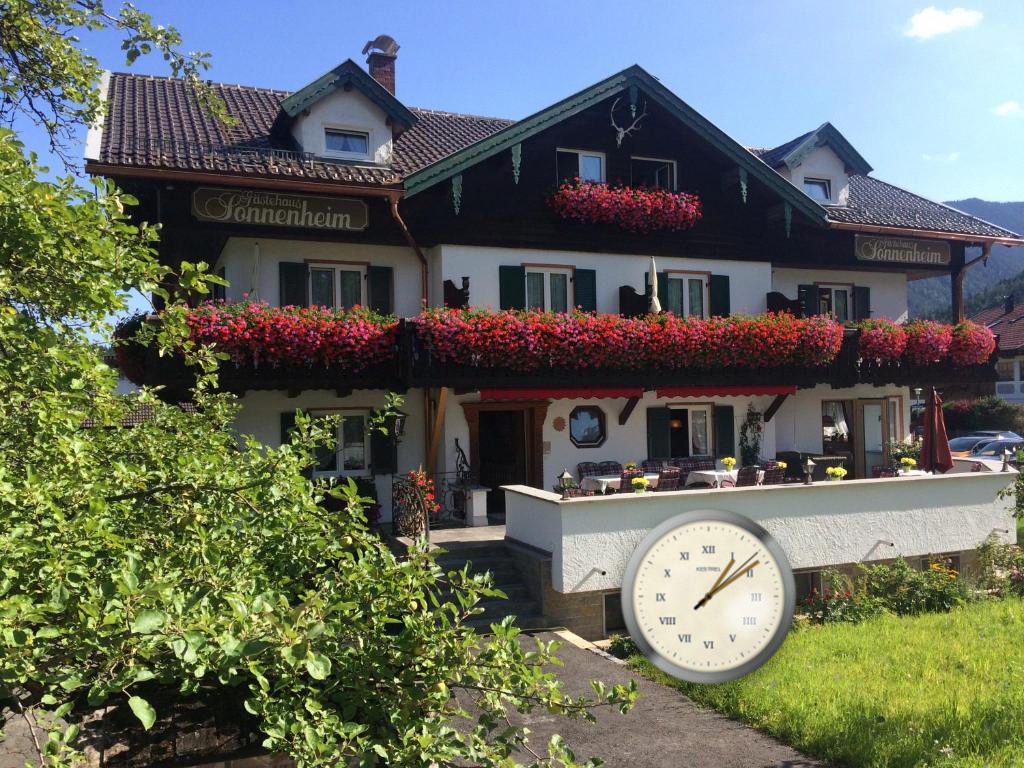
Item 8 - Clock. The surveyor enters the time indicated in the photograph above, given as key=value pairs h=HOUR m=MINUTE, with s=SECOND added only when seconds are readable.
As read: h=1 m=9 s=8
